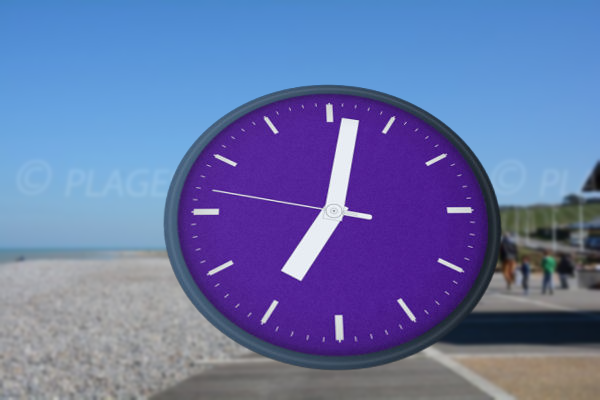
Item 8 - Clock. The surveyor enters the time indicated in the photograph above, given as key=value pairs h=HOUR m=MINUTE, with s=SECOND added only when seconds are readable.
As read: h=7 m=1 s=47
